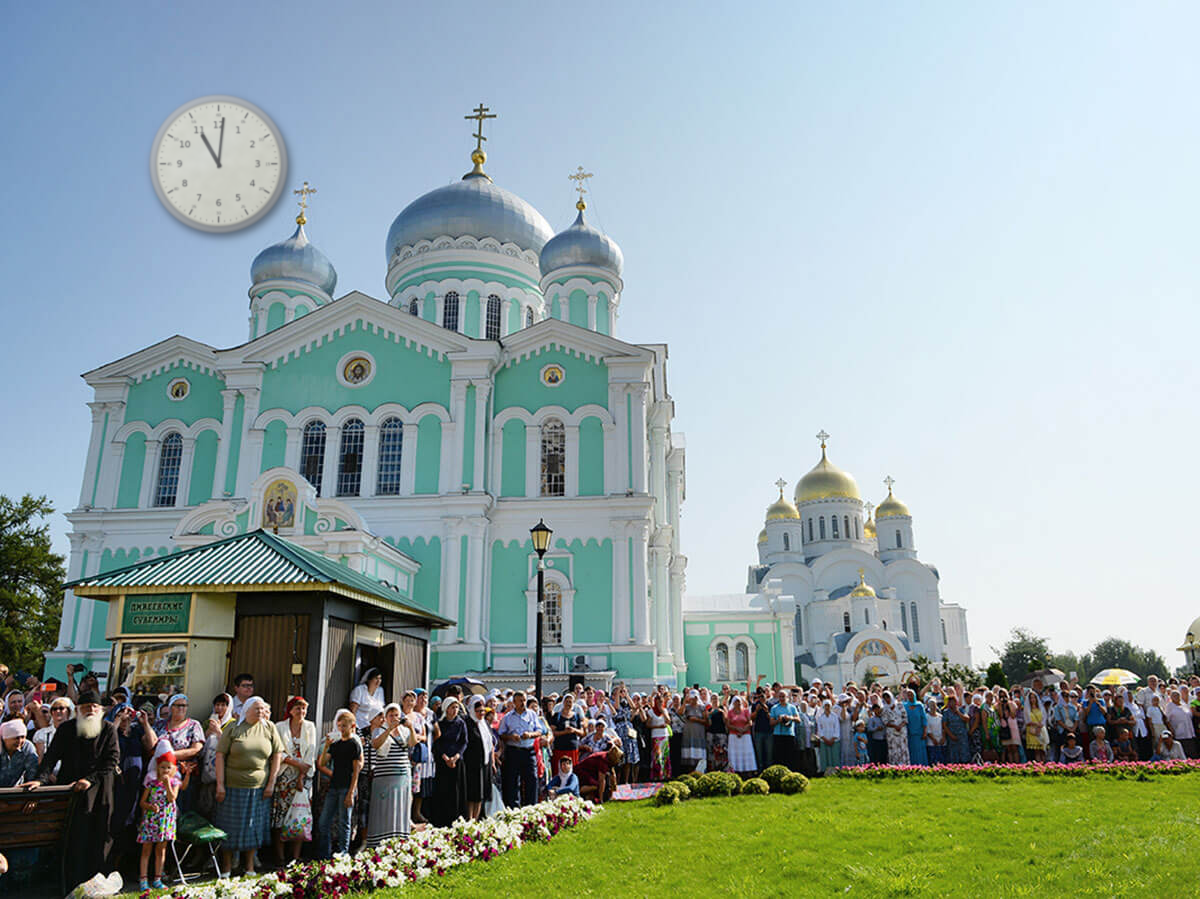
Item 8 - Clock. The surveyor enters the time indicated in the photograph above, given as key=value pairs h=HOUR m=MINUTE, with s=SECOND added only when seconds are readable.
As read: h=11 m=1
